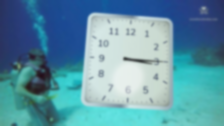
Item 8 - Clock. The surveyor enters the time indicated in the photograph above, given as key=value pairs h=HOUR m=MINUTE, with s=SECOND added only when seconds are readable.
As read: h=3 m=15
